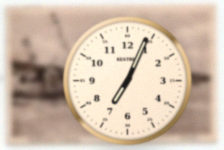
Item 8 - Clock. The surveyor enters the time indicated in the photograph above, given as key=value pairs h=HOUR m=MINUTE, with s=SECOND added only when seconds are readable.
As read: h=7 m=4
